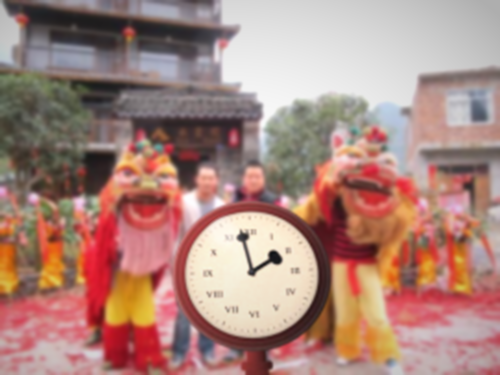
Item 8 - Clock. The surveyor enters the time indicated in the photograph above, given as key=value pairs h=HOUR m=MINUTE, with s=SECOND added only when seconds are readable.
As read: h=1 m=58
